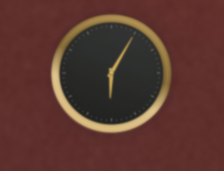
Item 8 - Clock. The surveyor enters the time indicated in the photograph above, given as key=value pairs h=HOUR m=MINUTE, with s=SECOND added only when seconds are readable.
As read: h=6 m=5
